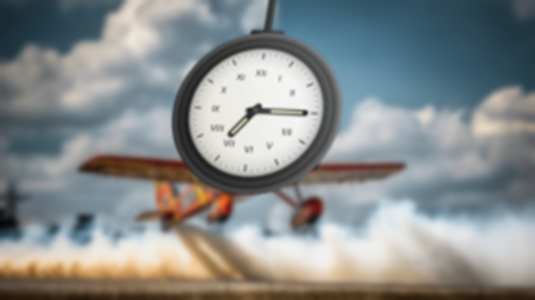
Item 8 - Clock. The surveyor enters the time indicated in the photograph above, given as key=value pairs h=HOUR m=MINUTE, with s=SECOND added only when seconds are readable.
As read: h=7 m=15
